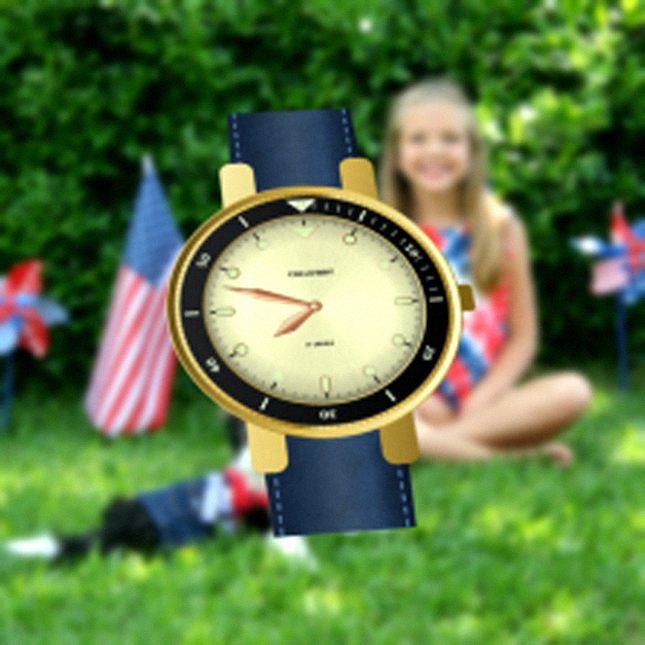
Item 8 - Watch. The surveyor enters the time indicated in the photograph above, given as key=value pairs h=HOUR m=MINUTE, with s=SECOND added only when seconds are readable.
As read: h=7 m=48
